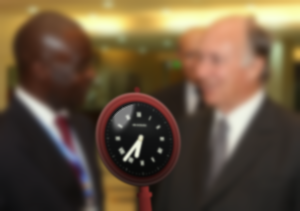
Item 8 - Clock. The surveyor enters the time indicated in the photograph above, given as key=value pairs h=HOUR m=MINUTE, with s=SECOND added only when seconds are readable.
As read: h=6 m=37
